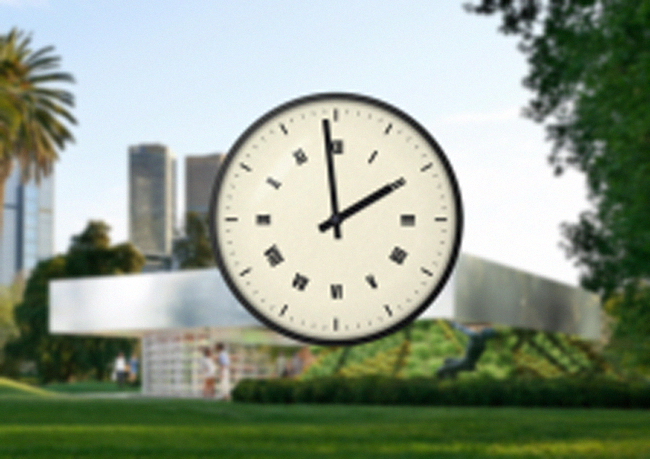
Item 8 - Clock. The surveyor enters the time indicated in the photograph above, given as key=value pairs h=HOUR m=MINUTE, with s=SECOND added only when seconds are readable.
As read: h=1 m=59
